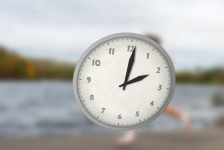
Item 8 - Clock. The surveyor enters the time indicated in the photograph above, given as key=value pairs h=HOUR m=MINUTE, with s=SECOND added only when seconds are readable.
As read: h=2 m=1
